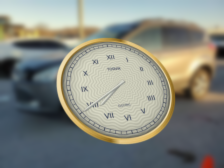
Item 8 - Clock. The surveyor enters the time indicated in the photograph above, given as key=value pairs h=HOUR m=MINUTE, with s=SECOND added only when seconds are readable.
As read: h=7 m=40
